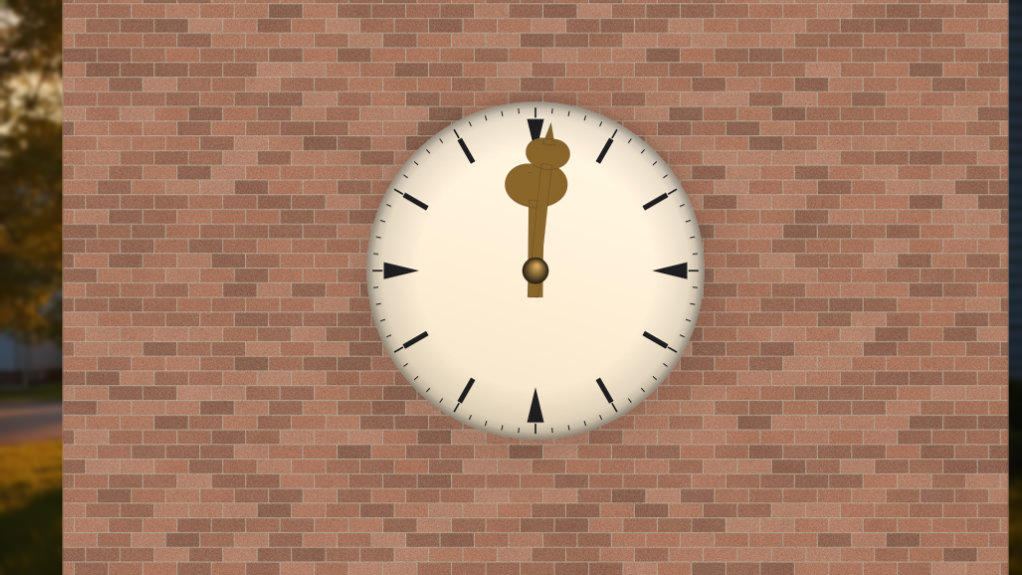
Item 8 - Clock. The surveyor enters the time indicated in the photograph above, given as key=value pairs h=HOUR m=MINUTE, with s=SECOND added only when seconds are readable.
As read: h=12 m=1
